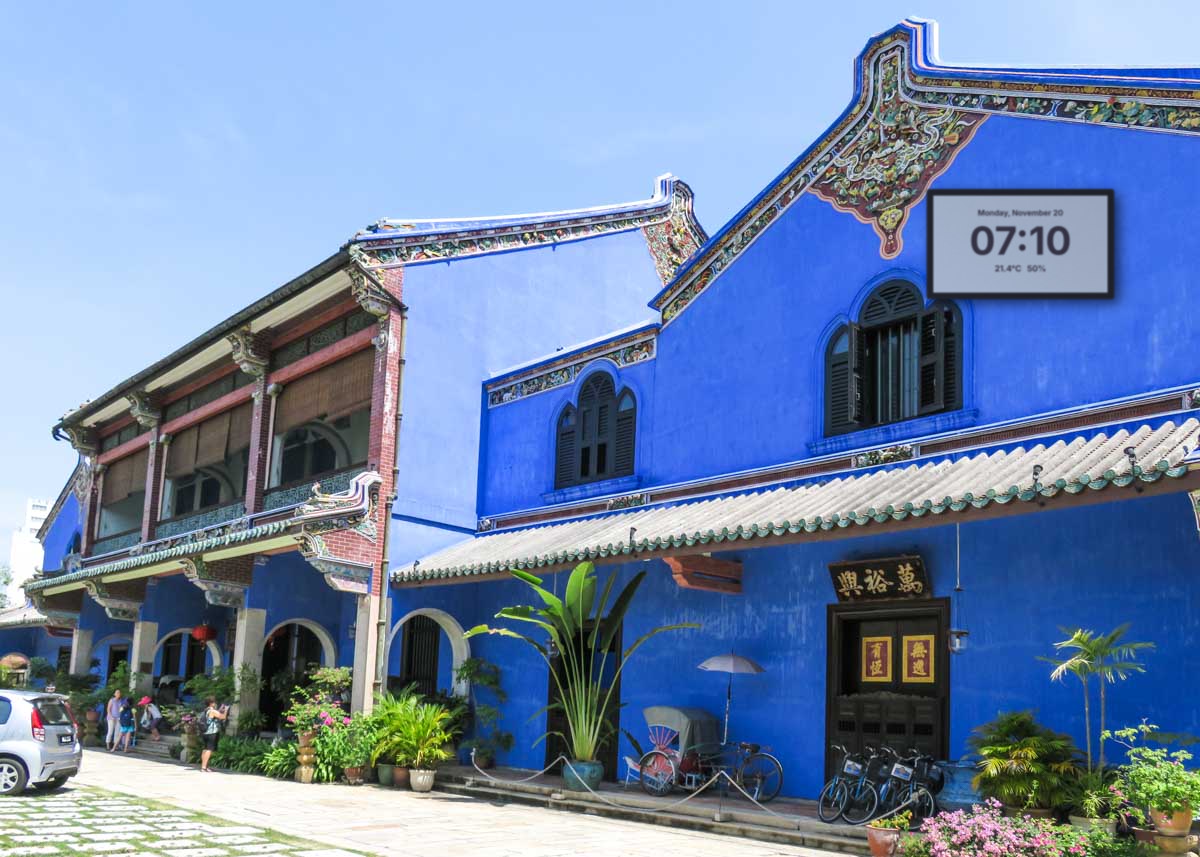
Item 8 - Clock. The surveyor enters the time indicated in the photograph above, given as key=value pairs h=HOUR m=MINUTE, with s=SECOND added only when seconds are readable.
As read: h=7 m=10
